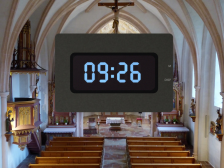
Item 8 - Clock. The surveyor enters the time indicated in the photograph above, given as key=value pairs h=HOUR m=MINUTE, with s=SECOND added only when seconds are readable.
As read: h=9 m=26
